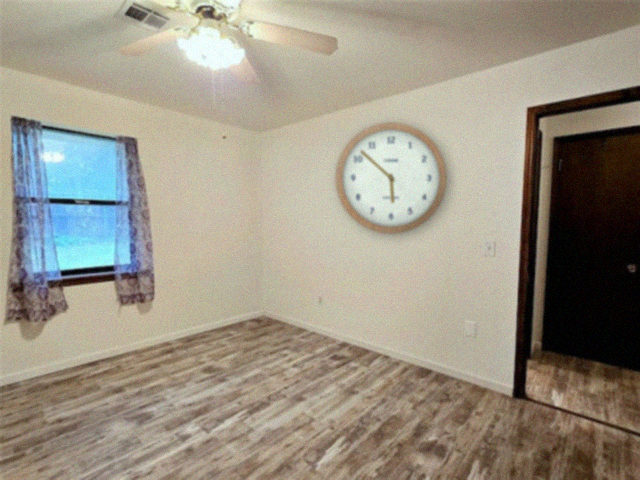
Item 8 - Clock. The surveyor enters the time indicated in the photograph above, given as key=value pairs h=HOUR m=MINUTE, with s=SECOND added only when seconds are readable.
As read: h=5 m=52
